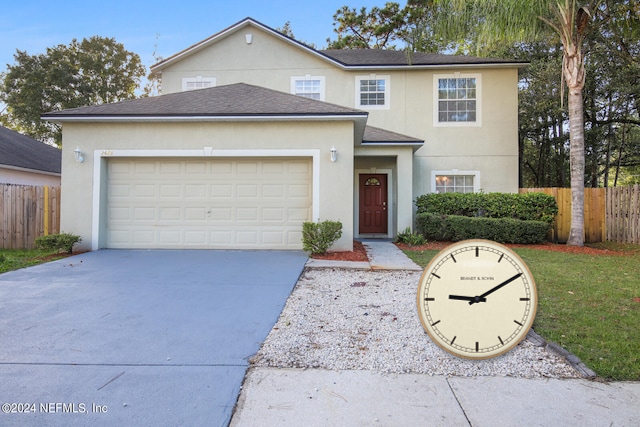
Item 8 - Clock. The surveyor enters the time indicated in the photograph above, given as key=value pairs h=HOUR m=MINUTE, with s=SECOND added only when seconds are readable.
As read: h=9 m=10
